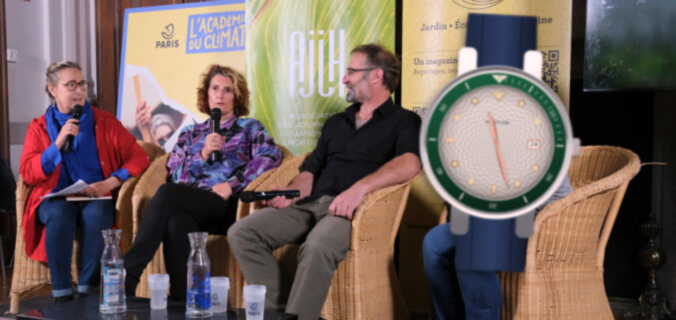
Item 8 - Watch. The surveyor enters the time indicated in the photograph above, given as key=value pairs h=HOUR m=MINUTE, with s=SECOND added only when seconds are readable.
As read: h=11 m=27
